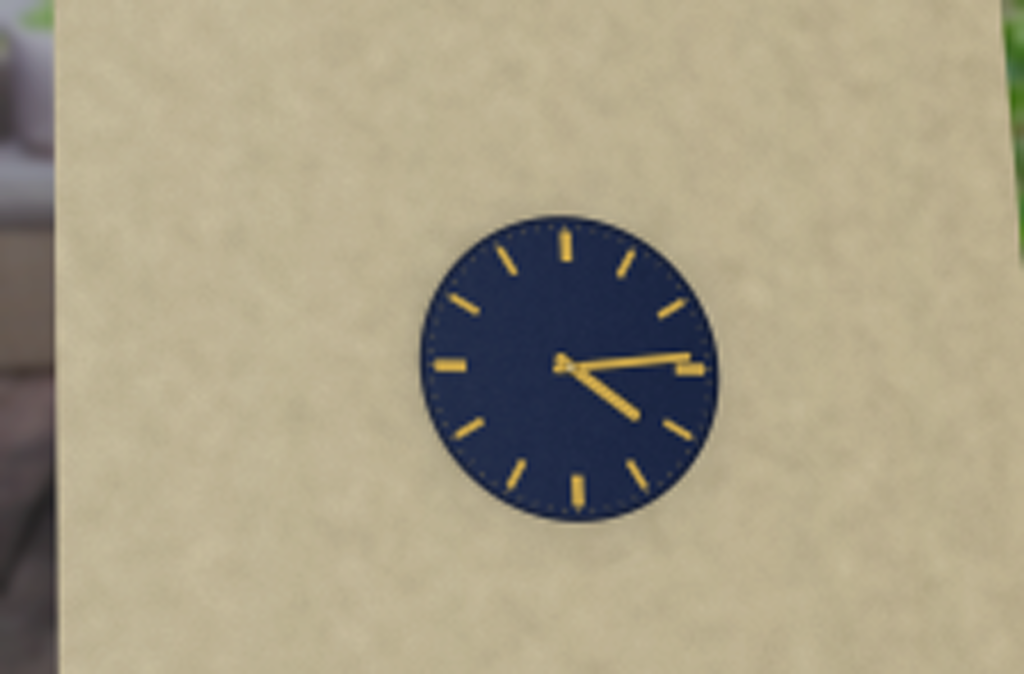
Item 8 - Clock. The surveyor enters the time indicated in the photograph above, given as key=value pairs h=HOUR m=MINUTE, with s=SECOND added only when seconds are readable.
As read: h=4 m=14
